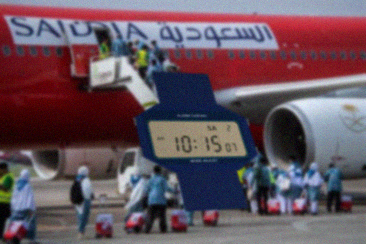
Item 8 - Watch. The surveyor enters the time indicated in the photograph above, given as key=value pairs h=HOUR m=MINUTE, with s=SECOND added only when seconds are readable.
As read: h=10 m=15
